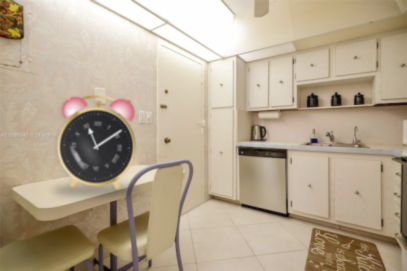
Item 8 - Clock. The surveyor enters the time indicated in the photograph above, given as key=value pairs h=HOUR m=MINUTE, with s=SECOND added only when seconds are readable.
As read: h=11 m=9
